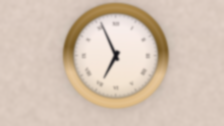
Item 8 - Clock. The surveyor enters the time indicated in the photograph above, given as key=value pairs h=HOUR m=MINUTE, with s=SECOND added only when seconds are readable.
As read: h=6 m=56
